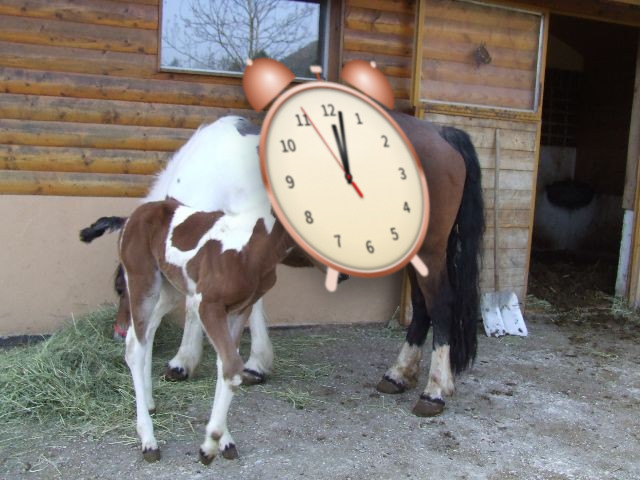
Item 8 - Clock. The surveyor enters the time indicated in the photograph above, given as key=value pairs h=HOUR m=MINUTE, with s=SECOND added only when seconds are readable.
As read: h=12 m=1 s=56
